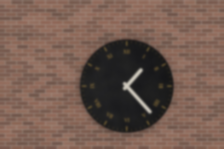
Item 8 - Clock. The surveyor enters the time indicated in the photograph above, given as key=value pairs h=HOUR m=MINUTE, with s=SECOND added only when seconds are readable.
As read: h=1 m=23
